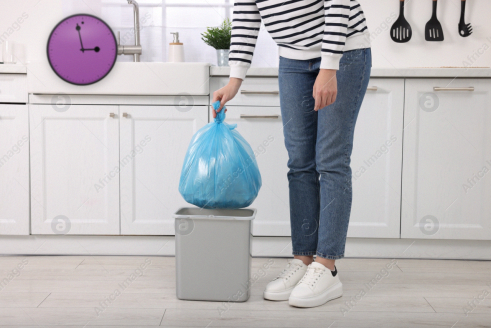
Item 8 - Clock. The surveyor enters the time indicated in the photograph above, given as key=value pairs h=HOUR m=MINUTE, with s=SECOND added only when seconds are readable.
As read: h=2 m=58
